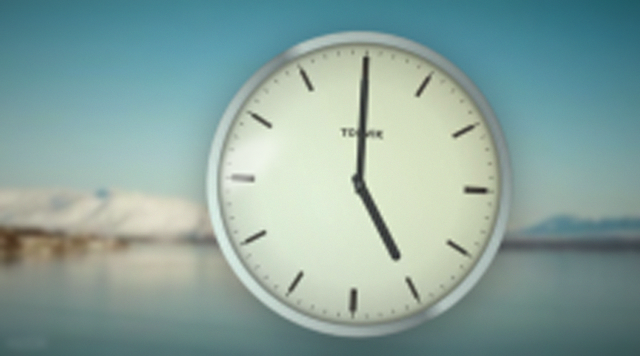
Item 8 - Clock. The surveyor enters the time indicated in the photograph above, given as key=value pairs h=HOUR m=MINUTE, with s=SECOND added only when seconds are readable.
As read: h=5 m=0
